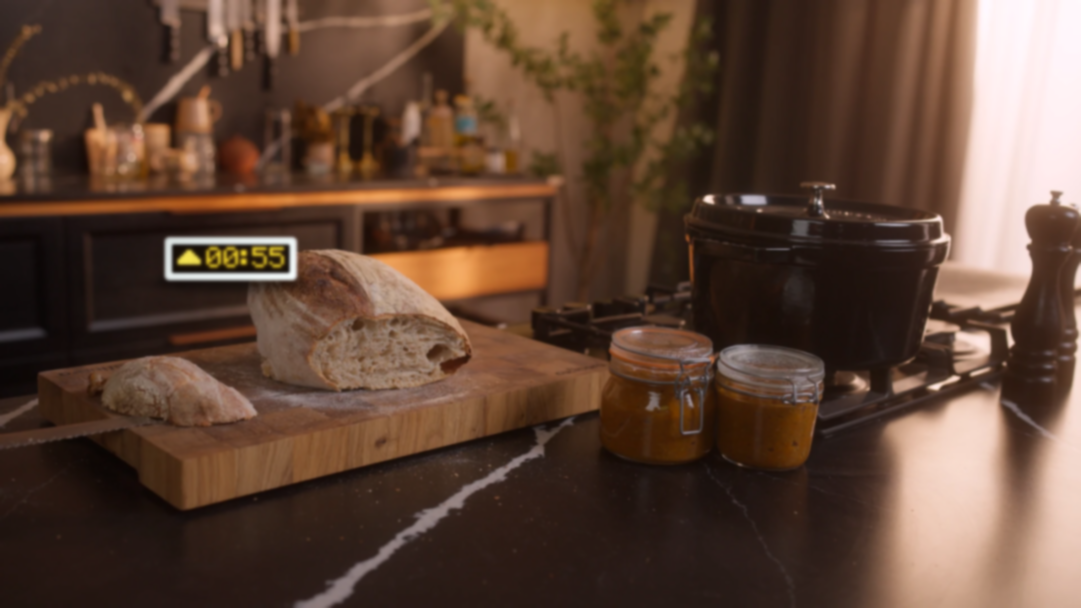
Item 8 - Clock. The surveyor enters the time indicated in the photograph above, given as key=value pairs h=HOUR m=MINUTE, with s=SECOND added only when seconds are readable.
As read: h=0 m=55
